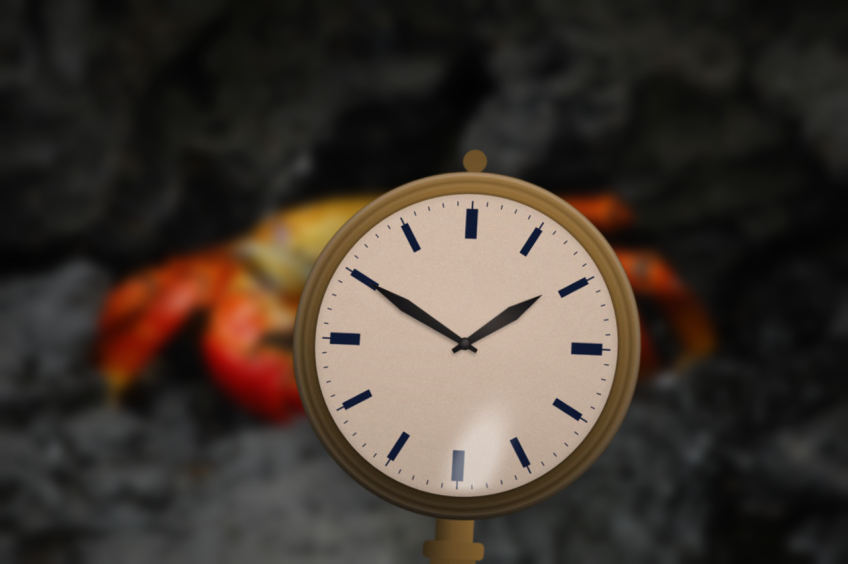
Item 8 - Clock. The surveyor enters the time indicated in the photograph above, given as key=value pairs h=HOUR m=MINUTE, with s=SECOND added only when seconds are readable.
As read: h=1 m=50
